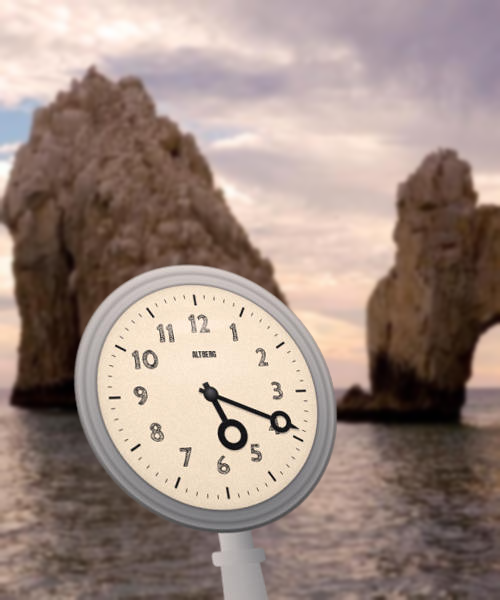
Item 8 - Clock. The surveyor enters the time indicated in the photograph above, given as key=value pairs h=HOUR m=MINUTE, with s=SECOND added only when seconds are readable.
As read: h=5 m=19
